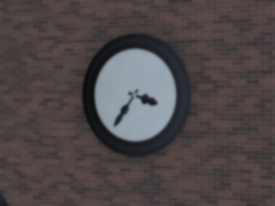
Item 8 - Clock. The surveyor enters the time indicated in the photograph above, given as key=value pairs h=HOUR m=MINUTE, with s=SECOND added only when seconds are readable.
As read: h=3 m=36
